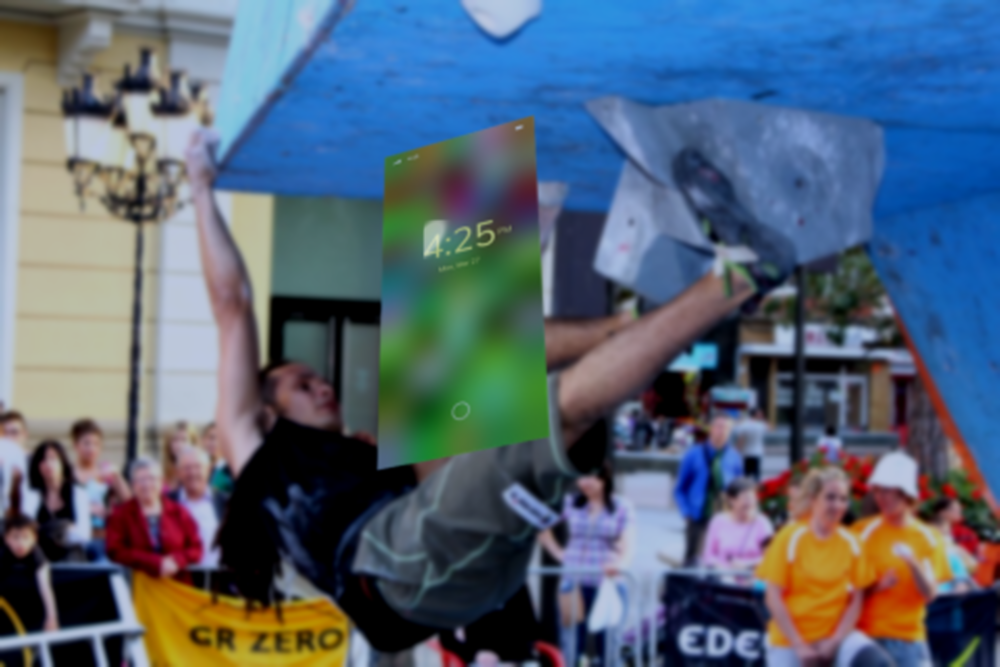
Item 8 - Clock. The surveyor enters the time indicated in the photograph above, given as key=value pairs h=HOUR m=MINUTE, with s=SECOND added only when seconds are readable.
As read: h=4 m=25
